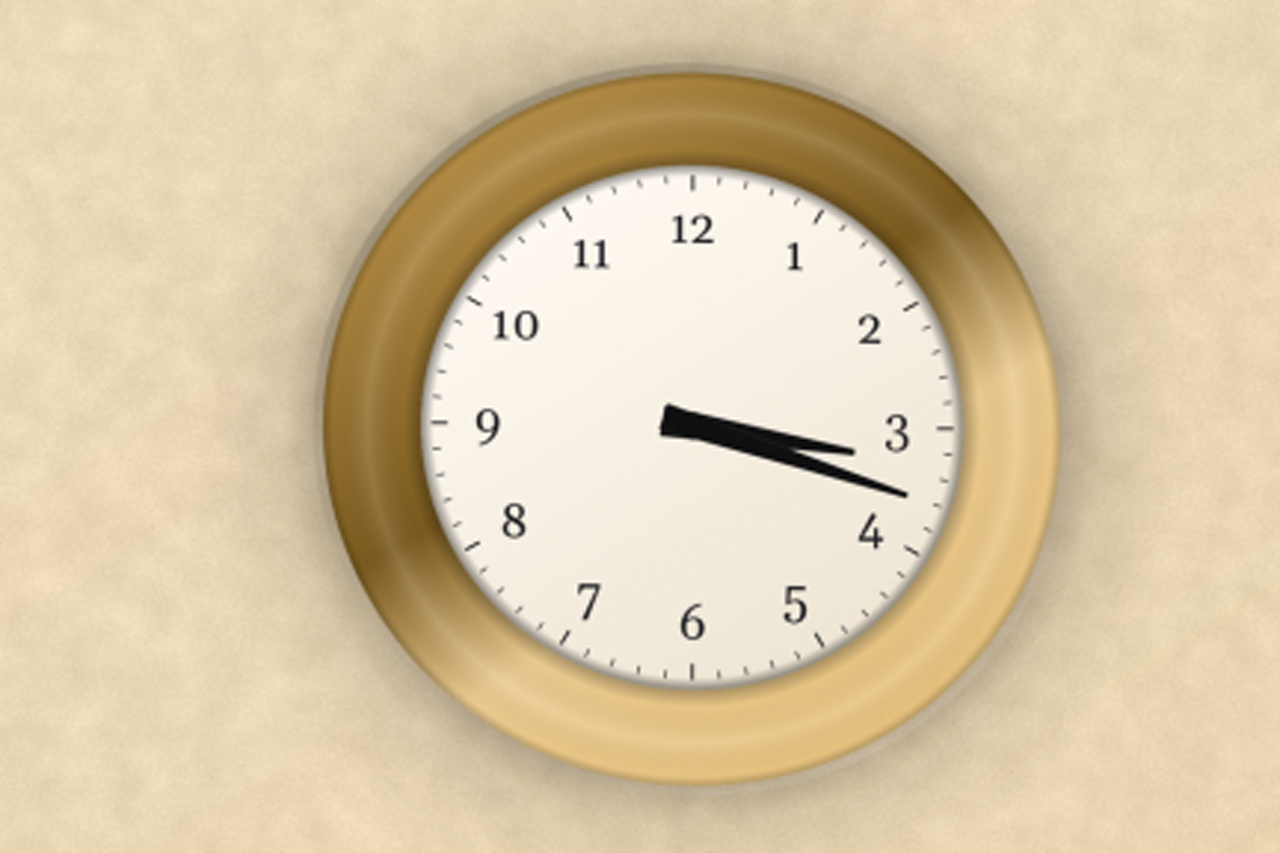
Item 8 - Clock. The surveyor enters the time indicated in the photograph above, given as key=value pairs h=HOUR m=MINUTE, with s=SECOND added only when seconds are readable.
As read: h=3 m=18
